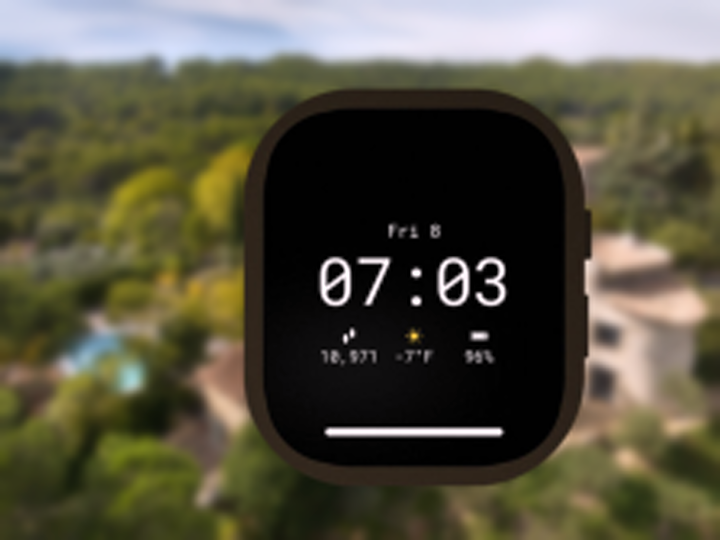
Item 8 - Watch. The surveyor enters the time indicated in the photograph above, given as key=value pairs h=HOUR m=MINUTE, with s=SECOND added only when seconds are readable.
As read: h=7 m=3
